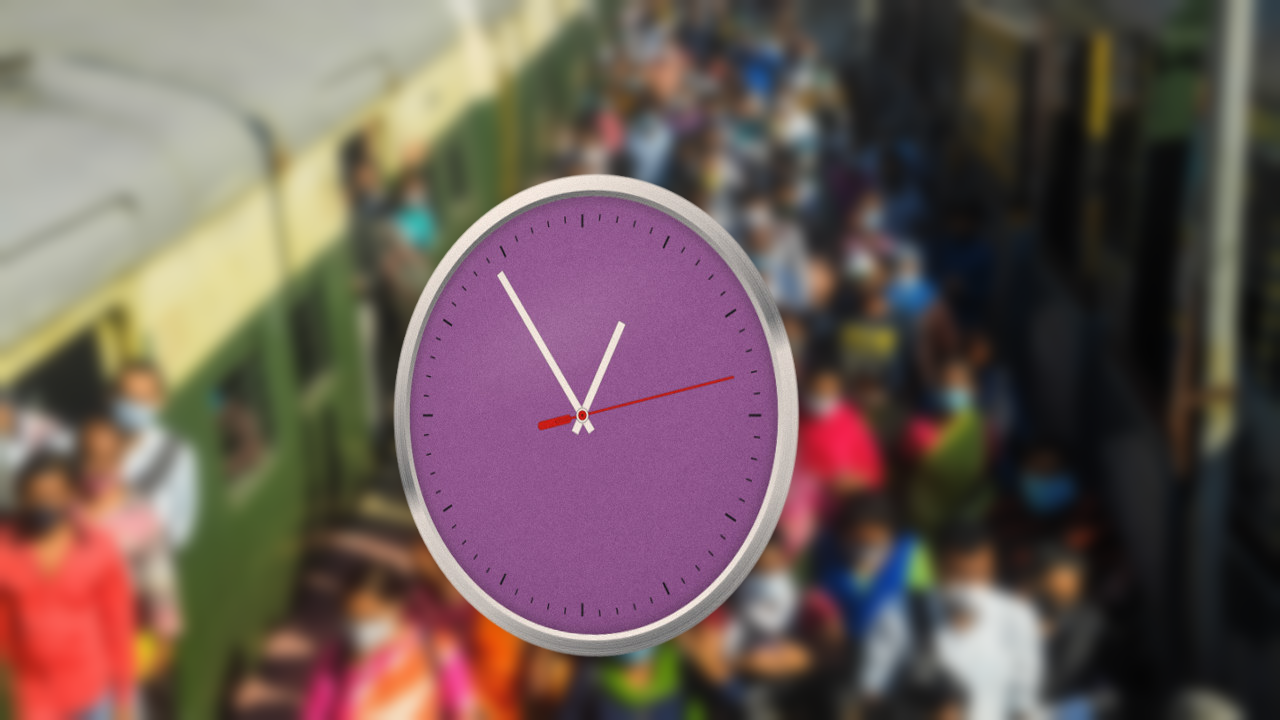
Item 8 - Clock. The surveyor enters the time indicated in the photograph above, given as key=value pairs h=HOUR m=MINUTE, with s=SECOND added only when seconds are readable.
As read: h=12 m=54 s=13
